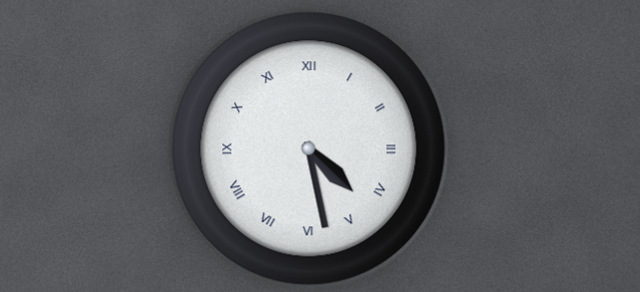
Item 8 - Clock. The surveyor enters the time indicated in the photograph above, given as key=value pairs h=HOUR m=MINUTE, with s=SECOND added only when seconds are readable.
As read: h=4 m=28
